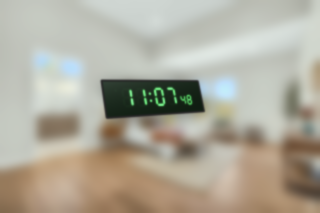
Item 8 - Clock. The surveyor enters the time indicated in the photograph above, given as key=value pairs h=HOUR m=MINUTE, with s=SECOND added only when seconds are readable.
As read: h=11 m=7
